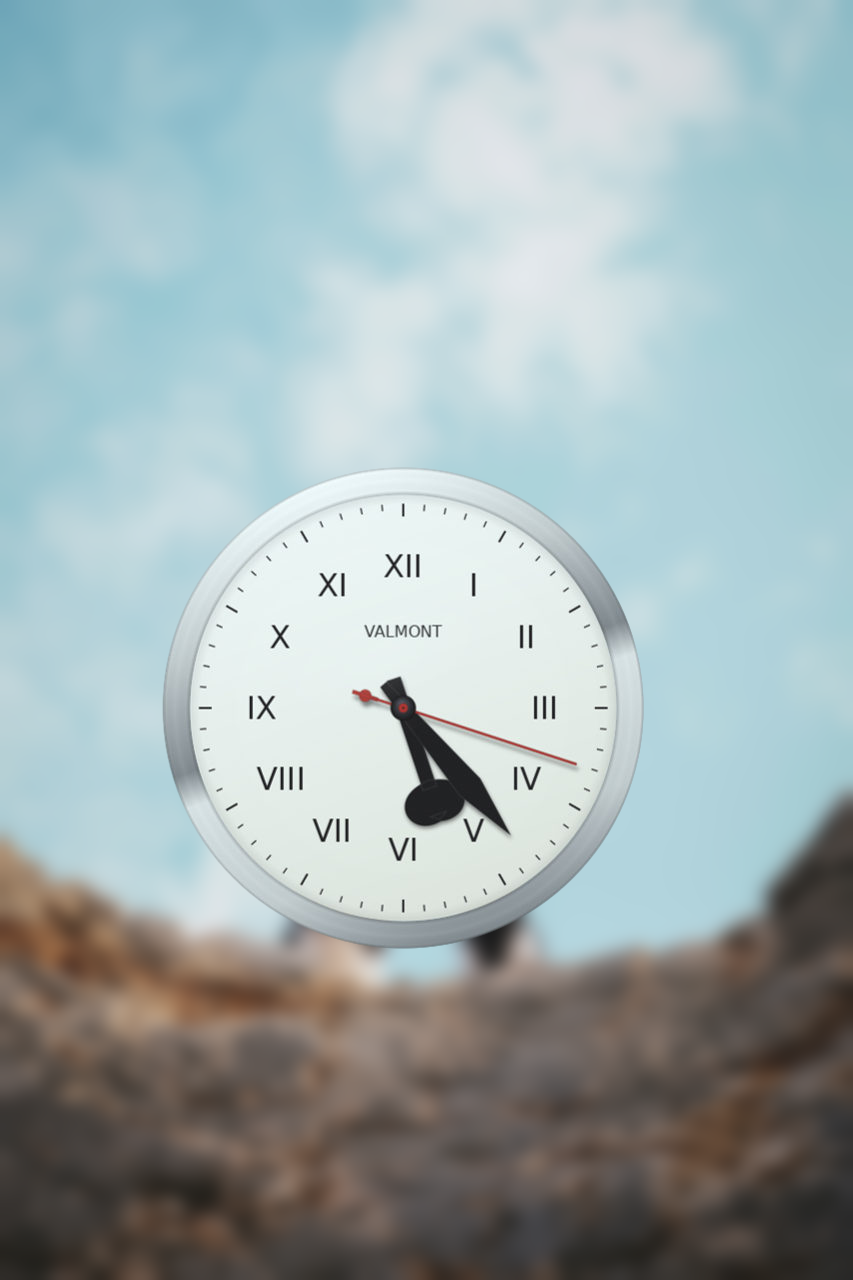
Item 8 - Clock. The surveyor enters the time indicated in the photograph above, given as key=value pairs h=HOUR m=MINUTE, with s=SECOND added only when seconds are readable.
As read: h=5 m=23 s=18
